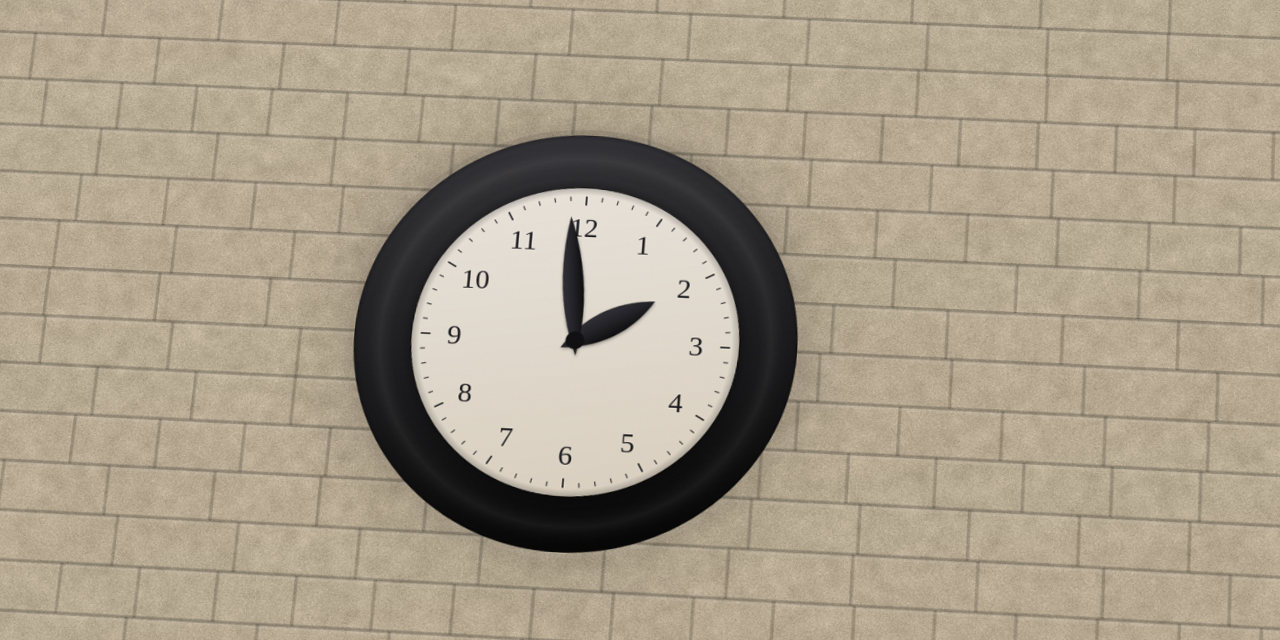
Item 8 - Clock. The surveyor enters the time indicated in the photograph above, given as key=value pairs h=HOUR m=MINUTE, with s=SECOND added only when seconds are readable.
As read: h=1 m=59
